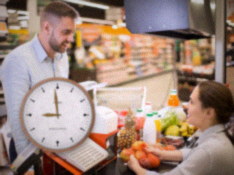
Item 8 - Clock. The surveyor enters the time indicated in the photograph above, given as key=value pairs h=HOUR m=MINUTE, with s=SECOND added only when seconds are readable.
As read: h=8 m=59
